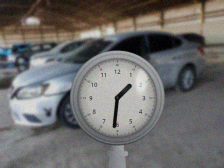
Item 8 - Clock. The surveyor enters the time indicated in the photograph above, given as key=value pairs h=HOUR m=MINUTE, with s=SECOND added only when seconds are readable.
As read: h=1 m=31
